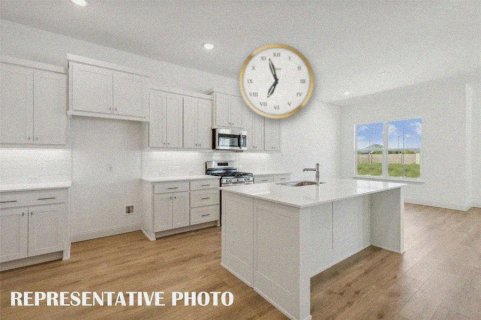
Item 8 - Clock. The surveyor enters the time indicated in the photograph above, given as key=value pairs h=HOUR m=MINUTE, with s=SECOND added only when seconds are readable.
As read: h=6 m=57
